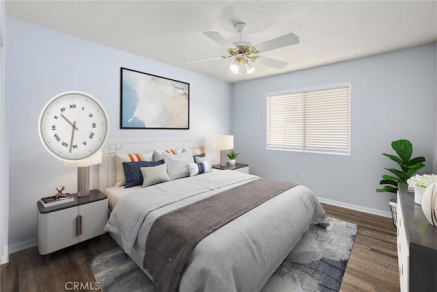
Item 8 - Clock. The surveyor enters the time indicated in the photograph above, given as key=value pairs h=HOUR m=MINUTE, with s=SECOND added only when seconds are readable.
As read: h=10 m=32
